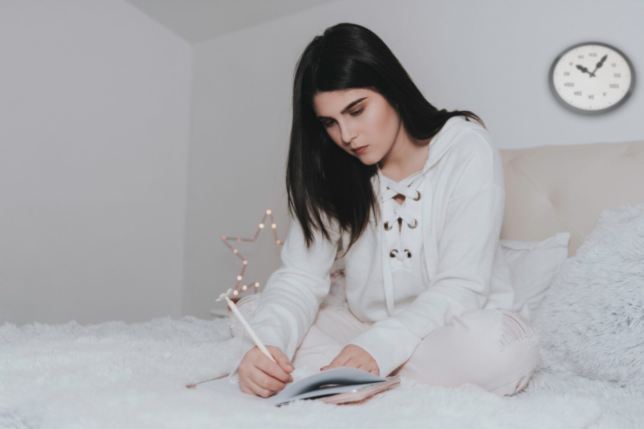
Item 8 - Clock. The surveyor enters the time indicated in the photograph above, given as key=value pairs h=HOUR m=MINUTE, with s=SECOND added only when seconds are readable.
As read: h=10 m=5
